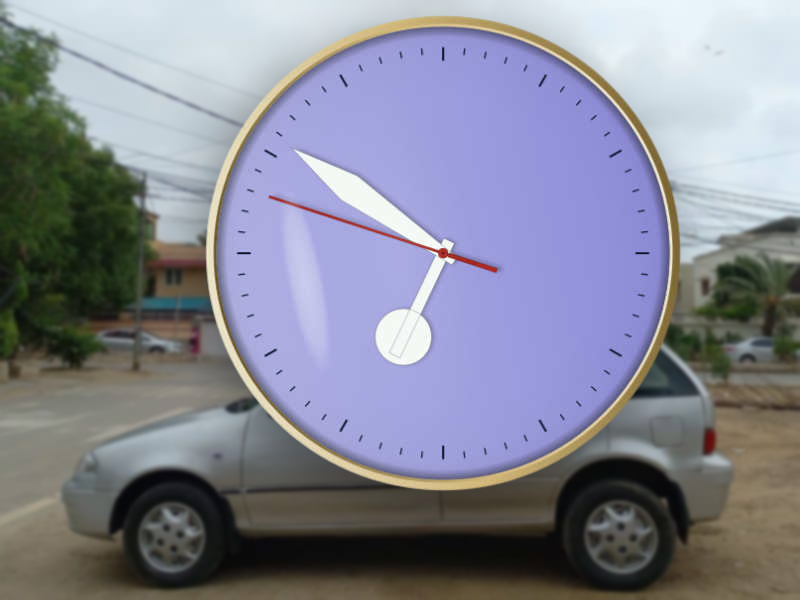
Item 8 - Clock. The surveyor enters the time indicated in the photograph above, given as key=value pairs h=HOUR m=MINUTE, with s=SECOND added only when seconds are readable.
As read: h=6 m=50 s=48
